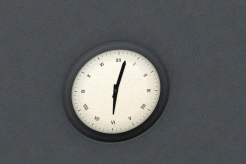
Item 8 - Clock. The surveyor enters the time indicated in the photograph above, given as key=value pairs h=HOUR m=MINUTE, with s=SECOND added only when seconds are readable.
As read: h=6 m=2
